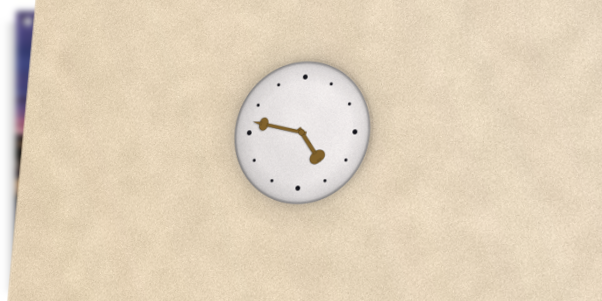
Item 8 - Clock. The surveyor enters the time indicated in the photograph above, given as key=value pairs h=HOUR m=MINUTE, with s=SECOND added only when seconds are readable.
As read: h=4 m=47
